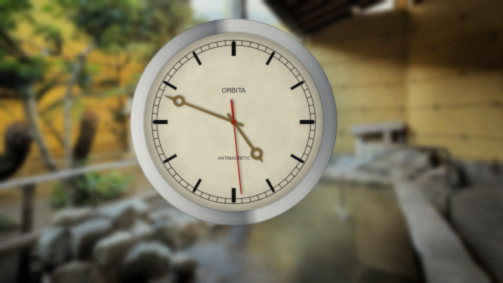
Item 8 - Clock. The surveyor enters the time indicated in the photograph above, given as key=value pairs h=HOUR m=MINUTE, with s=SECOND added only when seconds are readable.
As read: h=4 m=48 s=29
